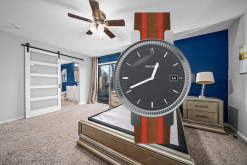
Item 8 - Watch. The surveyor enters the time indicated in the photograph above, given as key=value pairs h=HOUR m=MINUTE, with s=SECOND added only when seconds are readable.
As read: h=12 m=41
